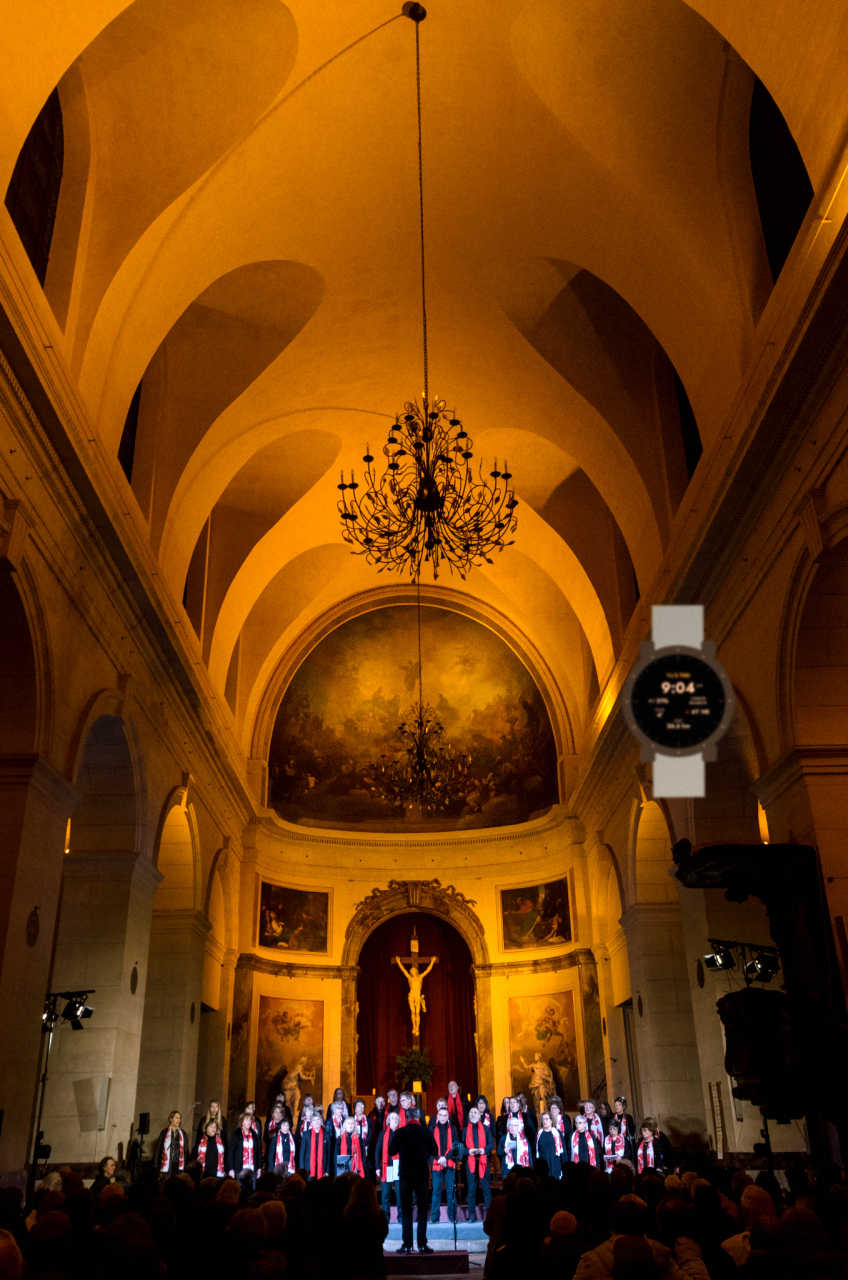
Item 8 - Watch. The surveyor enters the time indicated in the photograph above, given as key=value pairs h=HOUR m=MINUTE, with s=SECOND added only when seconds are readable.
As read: h=9 m=4
